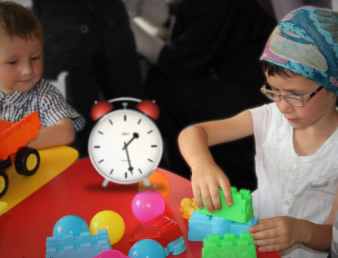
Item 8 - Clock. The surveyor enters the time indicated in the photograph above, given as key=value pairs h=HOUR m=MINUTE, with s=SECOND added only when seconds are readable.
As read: h=1 m=28
